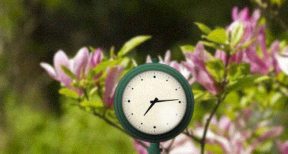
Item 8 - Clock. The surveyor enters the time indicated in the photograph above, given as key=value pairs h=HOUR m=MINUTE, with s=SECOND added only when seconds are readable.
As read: h=7 m=14
